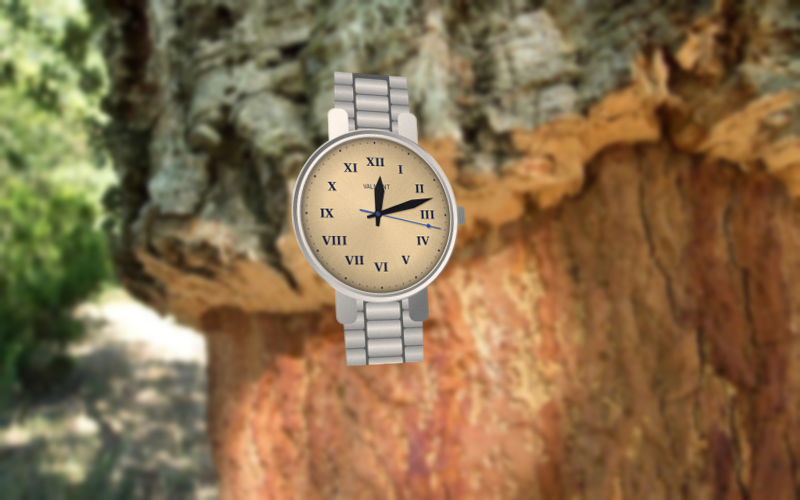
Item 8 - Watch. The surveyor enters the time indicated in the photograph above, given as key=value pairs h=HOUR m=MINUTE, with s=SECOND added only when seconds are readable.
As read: h=12 m=12 s=17
